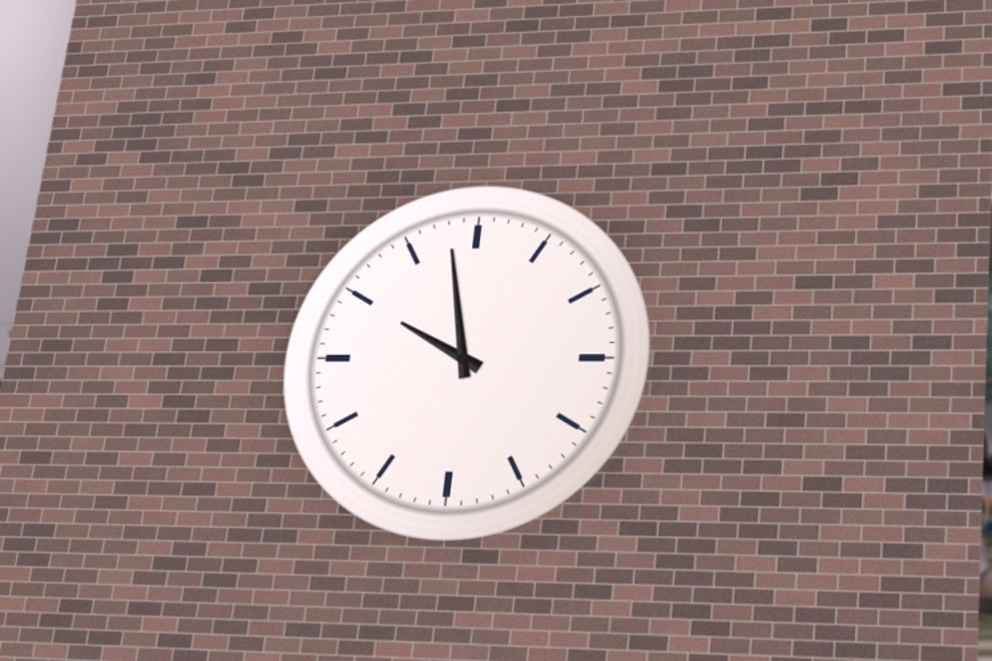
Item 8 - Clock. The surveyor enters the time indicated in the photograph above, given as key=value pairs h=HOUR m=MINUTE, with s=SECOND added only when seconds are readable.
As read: h=9 m=58
